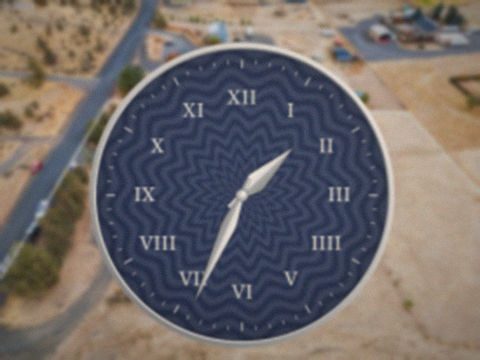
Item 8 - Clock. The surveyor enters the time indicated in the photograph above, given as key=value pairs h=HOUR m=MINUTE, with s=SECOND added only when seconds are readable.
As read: h=1 m=34
